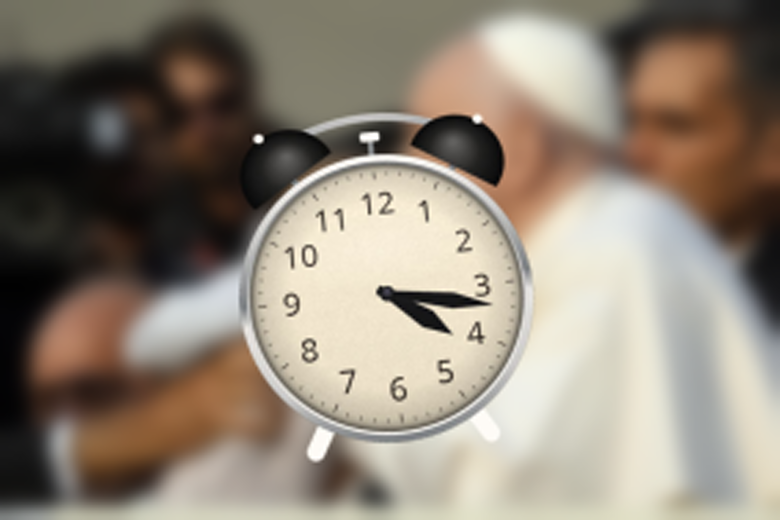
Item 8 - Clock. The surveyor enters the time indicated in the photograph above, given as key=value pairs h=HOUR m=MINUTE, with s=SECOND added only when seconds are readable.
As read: h=4 m=17
